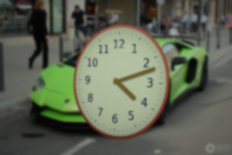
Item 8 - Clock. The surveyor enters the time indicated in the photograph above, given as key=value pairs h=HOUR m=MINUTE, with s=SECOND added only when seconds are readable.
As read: h=4 m=12
